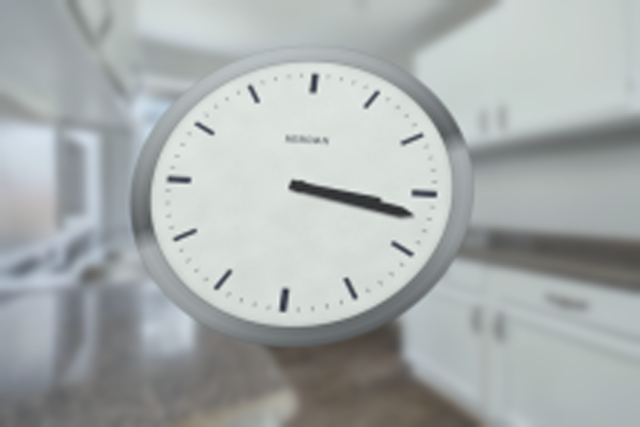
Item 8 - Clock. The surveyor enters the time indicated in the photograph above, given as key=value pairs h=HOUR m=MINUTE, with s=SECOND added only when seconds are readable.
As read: h=3 m=17
